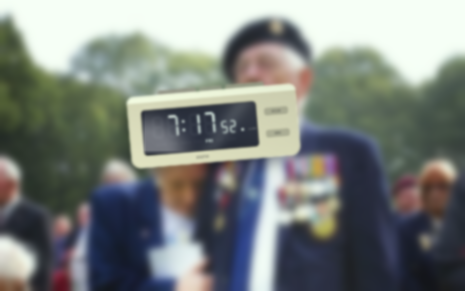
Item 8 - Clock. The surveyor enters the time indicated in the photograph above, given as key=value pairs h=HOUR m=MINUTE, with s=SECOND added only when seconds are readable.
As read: h=7 m=17
